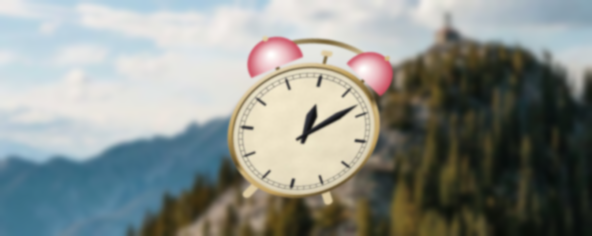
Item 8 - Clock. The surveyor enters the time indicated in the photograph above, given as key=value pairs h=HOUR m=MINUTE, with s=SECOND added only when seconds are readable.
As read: h=12 m=8
